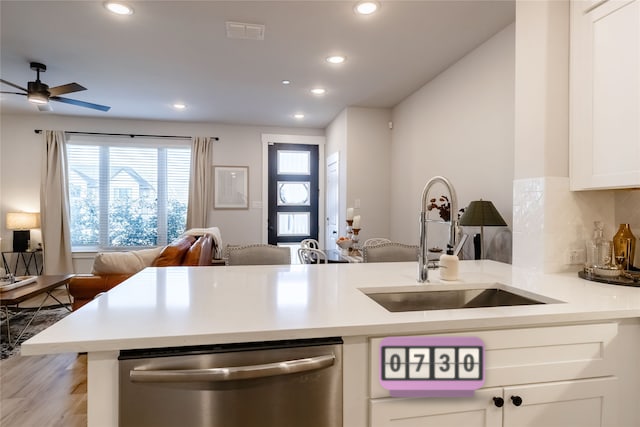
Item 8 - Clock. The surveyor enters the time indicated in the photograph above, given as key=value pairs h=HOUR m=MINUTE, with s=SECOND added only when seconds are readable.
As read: h=7 m=30
